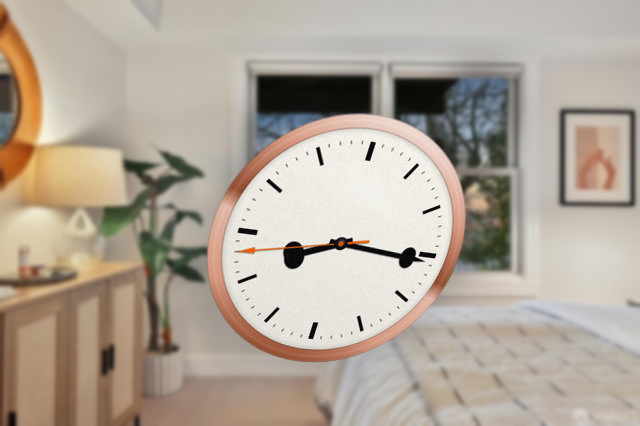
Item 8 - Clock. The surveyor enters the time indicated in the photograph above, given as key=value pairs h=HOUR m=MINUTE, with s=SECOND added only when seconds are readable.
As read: h=8 m=15 s=43
